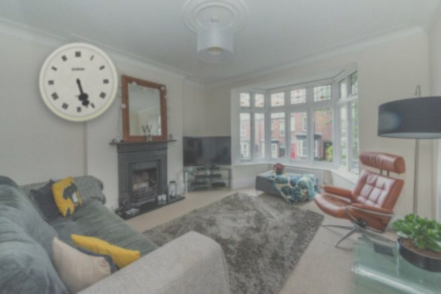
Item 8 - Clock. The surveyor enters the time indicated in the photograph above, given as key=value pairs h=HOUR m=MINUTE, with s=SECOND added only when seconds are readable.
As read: h=5 m=27
